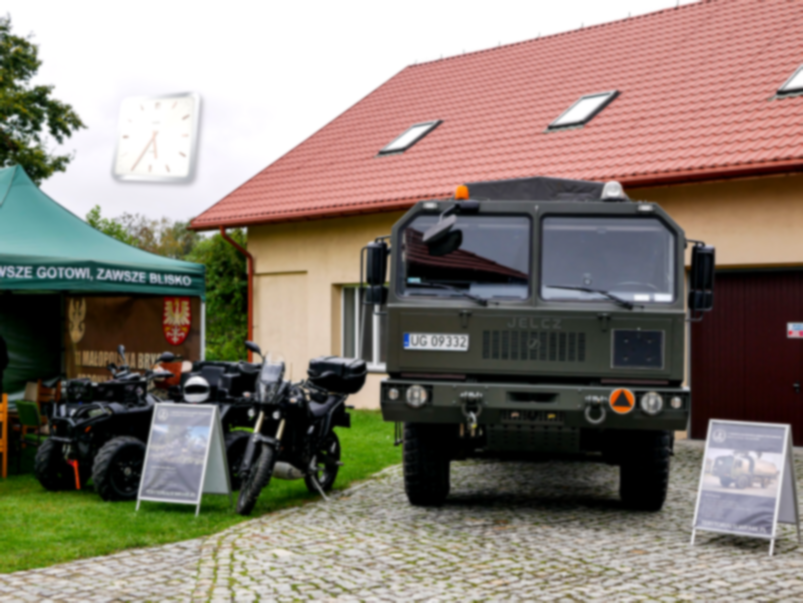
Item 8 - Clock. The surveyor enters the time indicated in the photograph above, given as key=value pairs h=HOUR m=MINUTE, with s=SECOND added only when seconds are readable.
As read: h=5 m=35
